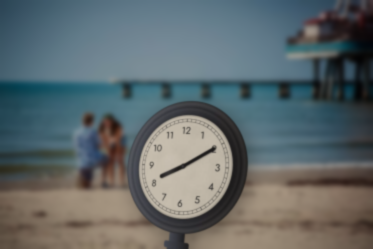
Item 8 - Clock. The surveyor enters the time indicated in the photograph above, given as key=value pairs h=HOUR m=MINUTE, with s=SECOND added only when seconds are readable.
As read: h=8 m=10
